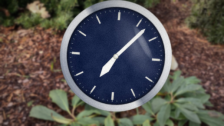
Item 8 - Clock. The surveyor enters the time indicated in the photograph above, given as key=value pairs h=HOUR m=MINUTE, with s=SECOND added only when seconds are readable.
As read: h=7 m=7
